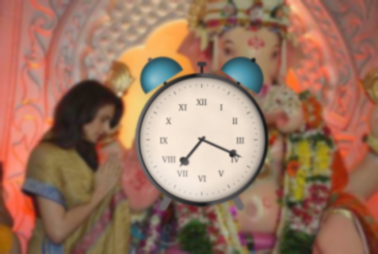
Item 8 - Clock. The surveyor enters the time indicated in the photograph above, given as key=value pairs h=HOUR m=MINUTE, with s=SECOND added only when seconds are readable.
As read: h=7 m=19
